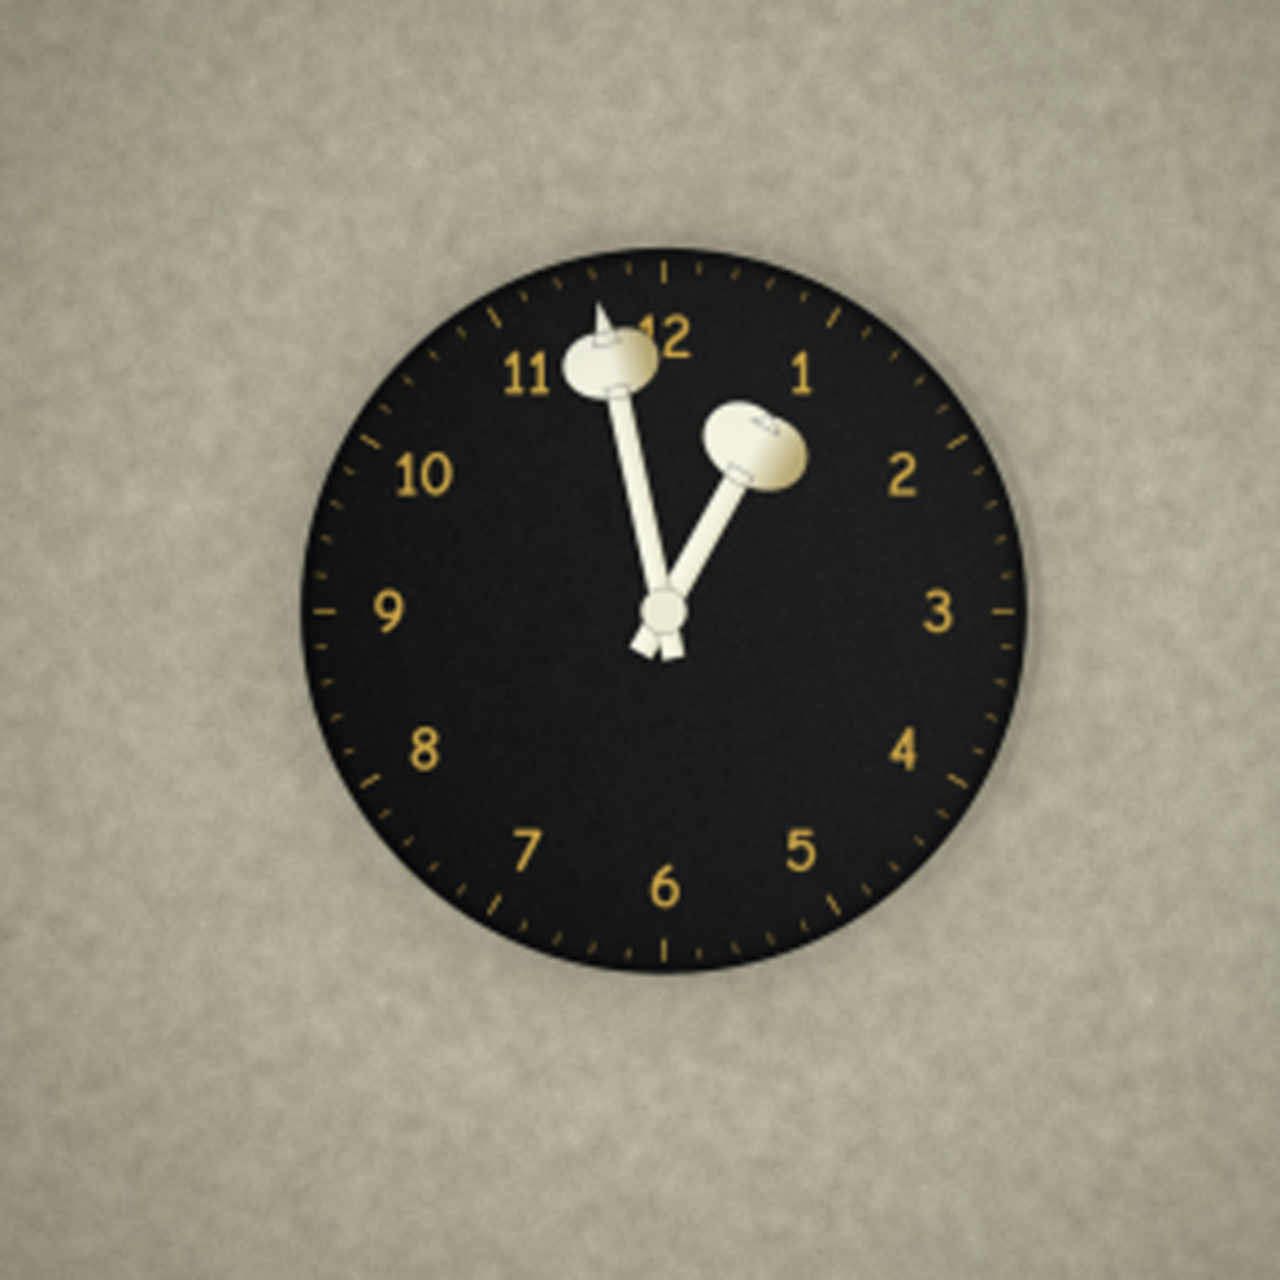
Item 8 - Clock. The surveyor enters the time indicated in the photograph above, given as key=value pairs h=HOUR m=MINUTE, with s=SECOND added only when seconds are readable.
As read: h=12 m=58
